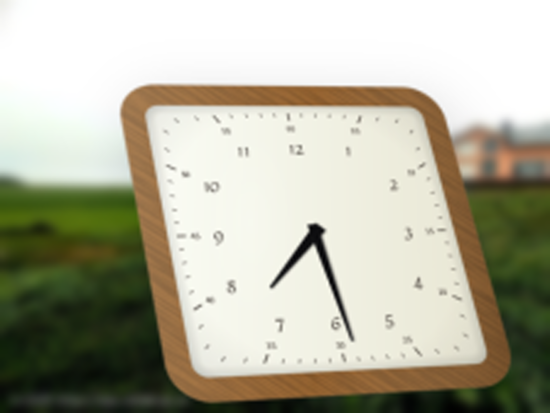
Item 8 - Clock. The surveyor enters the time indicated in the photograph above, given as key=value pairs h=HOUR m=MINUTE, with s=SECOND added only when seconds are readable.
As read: h=7 m=29
